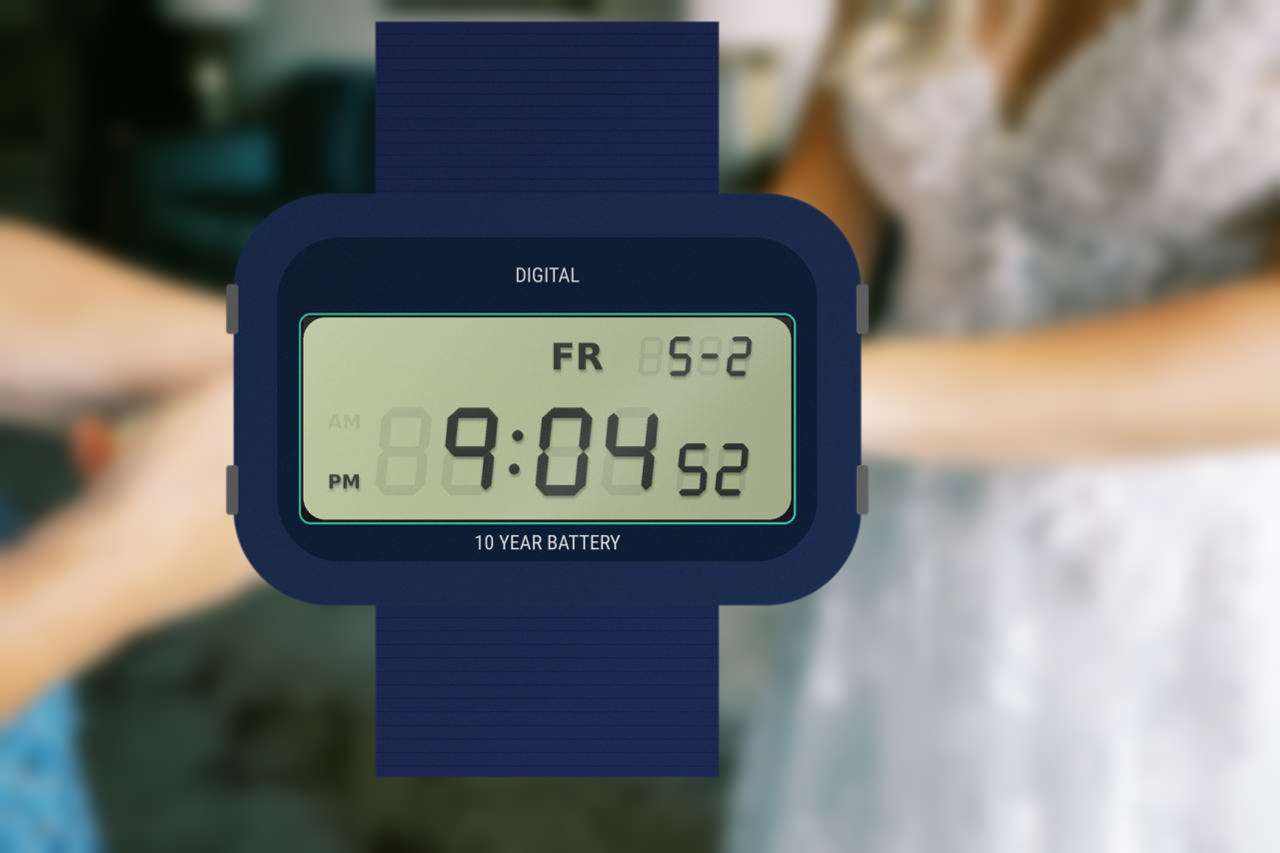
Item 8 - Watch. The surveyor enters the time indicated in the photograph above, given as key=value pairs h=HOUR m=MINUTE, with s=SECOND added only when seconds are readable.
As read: h=9 m=4 s=52
